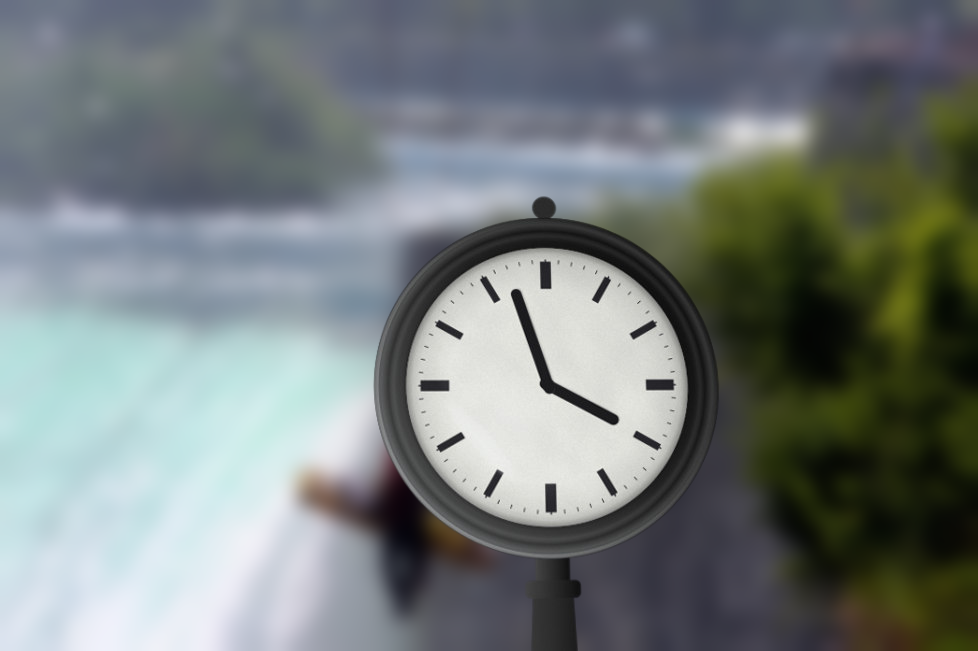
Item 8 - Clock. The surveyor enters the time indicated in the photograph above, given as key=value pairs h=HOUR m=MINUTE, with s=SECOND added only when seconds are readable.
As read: h=3 m=57
